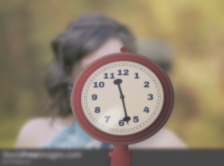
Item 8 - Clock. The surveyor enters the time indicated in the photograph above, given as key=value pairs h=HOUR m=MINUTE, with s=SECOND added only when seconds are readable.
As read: h=11 m=28
